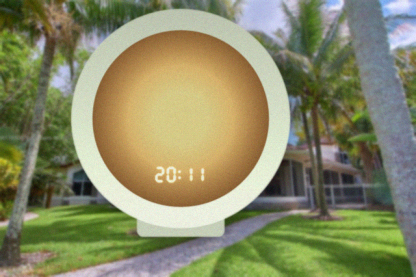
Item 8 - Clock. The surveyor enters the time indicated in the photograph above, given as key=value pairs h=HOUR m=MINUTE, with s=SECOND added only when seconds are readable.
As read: h=20 m=11
